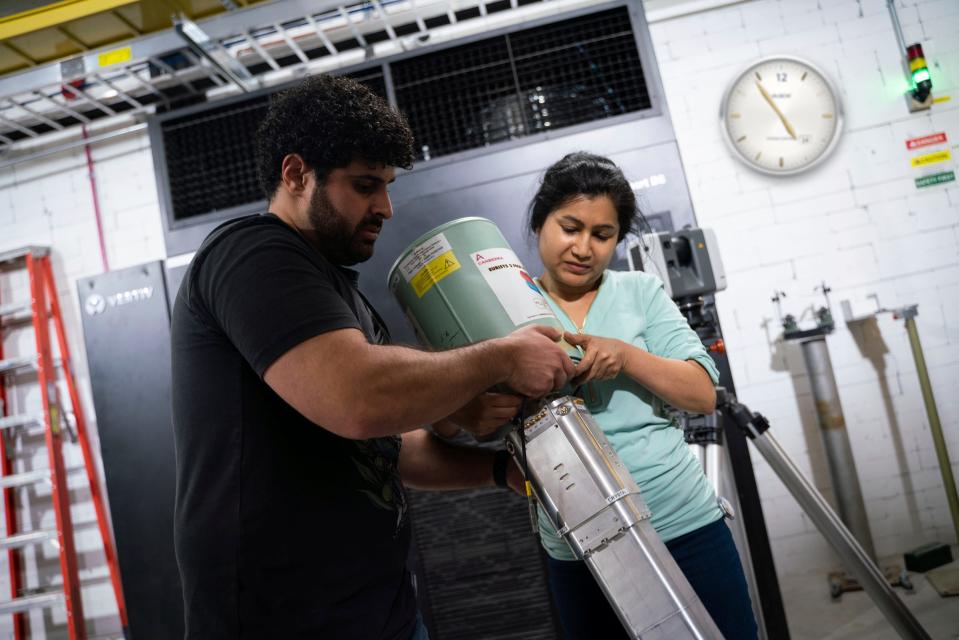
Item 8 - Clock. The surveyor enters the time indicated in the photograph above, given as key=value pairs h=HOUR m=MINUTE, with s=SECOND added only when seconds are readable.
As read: h=4 m=54
